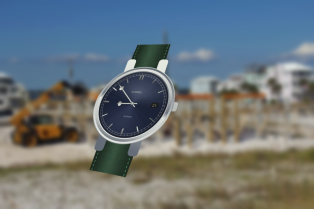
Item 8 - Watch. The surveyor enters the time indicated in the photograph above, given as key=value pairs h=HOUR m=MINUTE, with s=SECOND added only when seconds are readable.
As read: h=8 m=52
